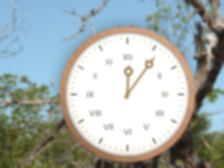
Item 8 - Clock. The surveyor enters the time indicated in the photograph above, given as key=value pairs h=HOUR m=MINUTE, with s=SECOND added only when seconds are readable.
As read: h=12 m=6
